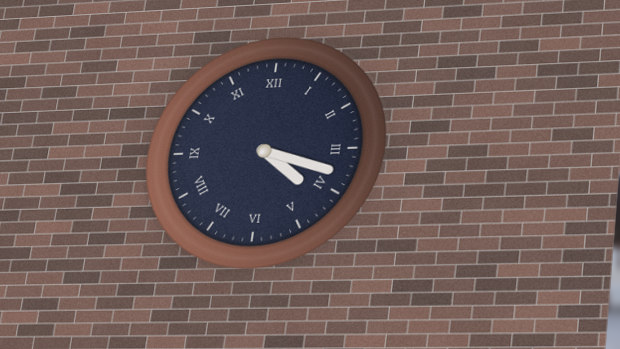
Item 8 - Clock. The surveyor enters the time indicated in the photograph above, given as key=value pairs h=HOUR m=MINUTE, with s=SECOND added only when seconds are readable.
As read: h=4 m=18
